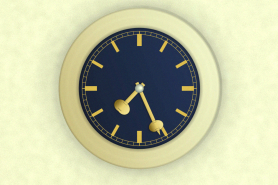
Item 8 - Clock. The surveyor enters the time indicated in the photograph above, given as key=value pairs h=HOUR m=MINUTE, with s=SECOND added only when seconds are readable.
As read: h=7 m=26
